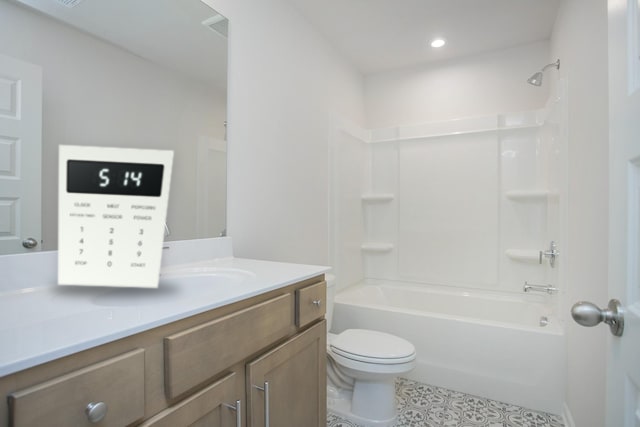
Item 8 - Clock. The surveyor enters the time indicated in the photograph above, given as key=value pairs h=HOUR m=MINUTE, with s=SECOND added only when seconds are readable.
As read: h=5 m=14
